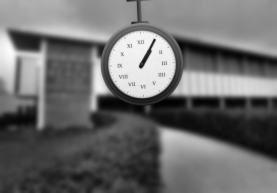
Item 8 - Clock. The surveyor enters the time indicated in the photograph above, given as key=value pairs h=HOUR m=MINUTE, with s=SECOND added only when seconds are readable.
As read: h=1 m=5
